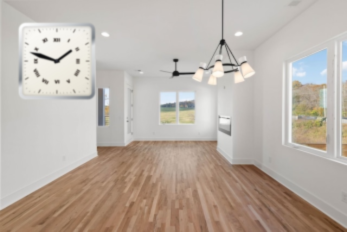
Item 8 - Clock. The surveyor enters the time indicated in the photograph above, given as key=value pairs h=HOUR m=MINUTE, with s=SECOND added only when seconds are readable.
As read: h=1 m=48
